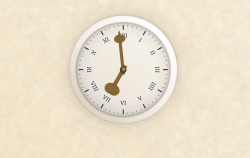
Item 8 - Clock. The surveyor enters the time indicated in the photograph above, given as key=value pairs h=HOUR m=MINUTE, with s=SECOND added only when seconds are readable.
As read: h=6 m=59
